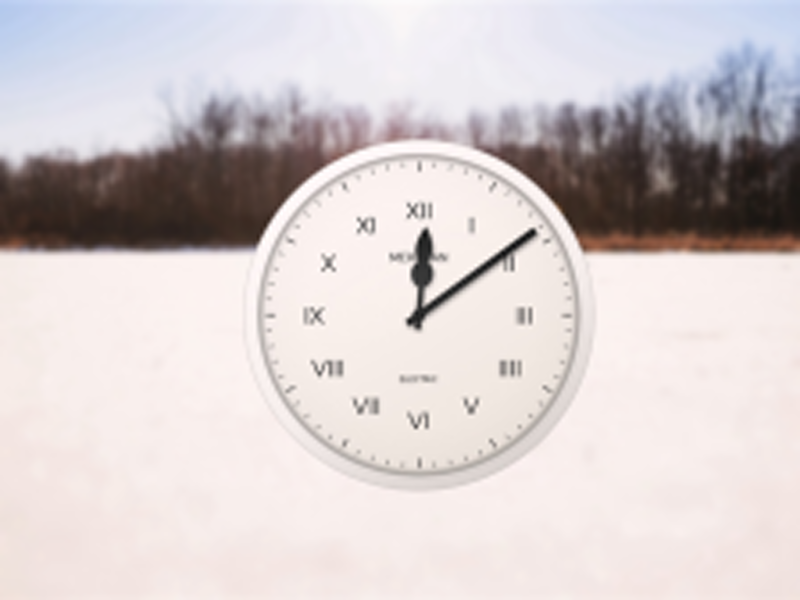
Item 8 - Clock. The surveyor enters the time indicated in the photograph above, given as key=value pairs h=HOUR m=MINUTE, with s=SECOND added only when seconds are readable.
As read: h=12 m=9
